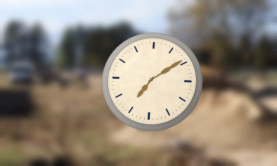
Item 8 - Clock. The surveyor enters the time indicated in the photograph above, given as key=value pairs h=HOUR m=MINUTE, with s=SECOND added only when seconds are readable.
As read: h=7 m=9
